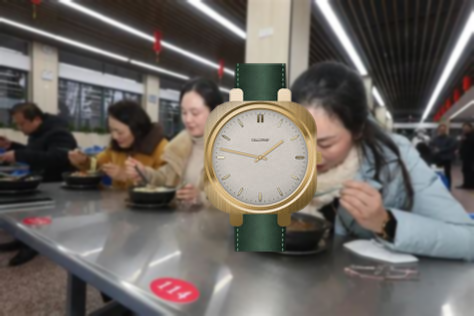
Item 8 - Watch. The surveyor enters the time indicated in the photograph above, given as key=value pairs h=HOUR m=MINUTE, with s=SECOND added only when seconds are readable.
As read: h=1 m=47
